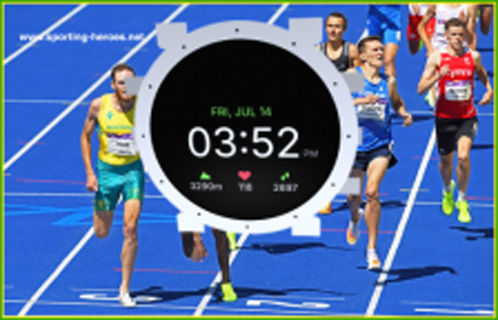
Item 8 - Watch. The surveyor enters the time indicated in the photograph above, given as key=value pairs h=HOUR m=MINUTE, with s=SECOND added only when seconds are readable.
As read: h=3 m=52
